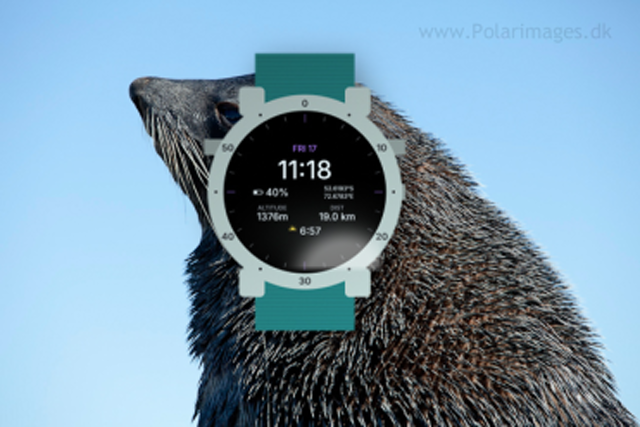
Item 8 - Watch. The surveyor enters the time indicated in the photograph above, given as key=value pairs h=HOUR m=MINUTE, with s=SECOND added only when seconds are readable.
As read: h=11 m=18
